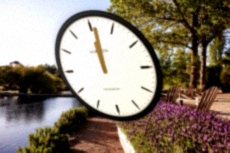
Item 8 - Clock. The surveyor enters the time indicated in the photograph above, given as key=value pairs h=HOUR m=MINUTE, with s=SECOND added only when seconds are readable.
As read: h=12 m=1
